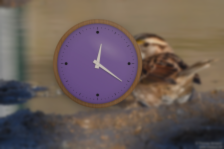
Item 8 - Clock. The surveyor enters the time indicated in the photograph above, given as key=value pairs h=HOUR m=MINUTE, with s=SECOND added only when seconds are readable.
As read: h=12 m=21
